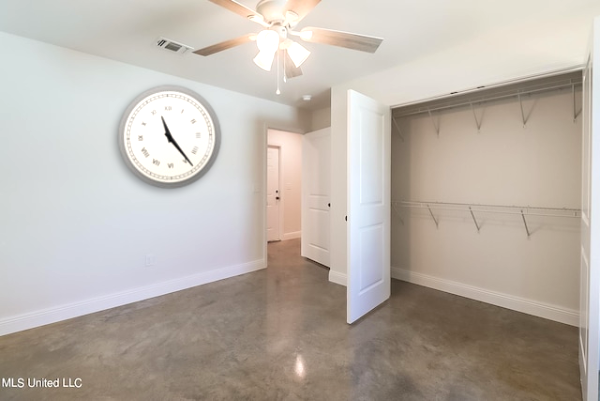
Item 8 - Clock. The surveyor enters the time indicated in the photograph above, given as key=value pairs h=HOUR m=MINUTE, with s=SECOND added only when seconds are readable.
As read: h=11 m=24
